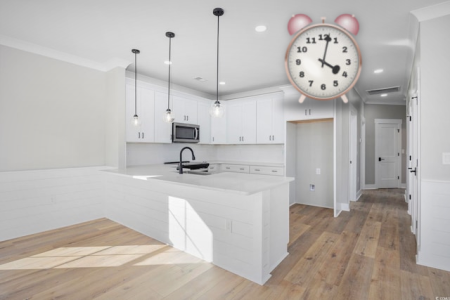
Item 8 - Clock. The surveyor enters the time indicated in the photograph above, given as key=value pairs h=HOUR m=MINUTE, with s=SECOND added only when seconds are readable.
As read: h=4 m=2
